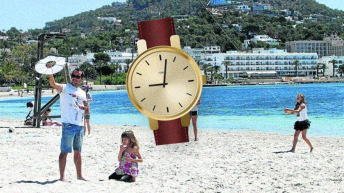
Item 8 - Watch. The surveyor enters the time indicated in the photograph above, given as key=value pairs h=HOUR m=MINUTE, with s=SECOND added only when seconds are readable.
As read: h=9 m=2
